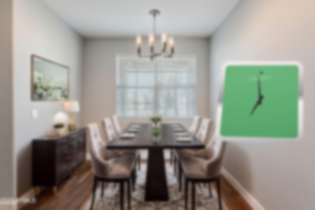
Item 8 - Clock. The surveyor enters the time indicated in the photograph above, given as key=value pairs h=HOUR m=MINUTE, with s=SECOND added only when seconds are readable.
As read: h=6 m=59
